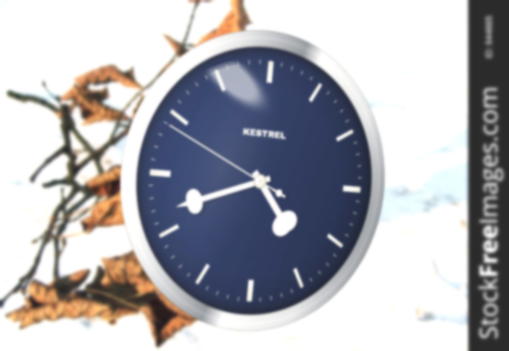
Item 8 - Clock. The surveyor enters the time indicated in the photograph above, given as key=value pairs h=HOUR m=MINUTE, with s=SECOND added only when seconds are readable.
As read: h=4 m=41 s=49
